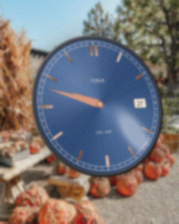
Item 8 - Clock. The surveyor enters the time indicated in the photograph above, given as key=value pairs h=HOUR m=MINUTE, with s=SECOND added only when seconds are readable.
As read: h=9 m=48
